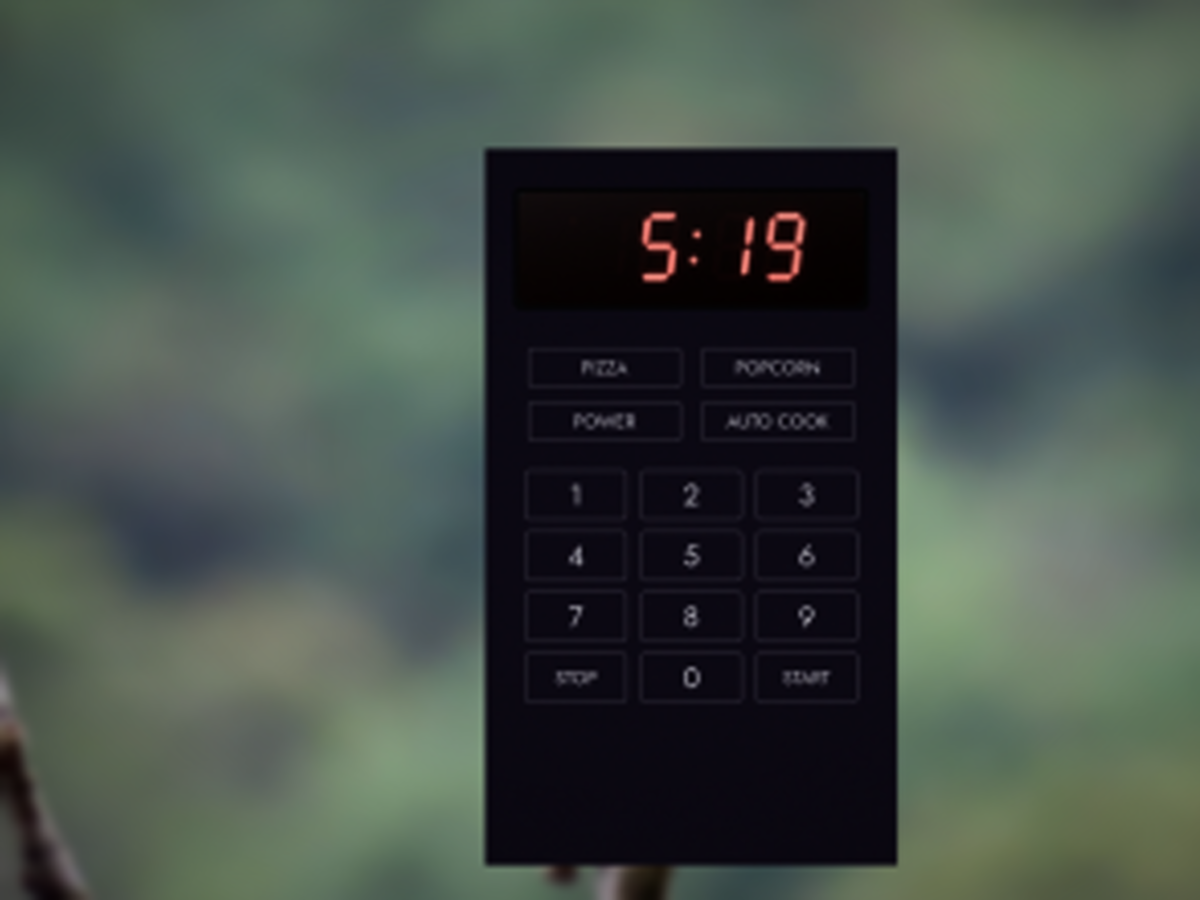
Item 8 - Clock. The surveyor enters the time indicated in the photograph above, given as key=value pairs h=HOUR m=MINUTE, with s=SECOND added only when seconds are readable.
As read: h=5 m=19
